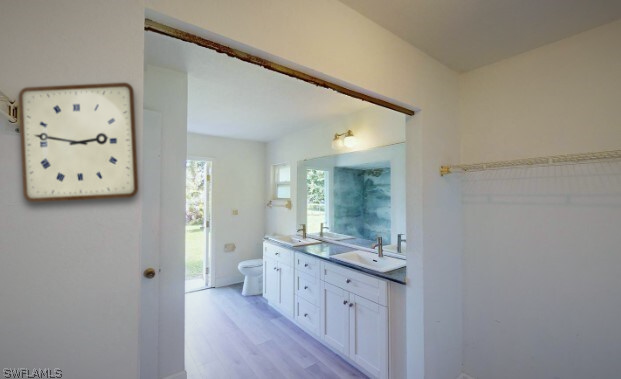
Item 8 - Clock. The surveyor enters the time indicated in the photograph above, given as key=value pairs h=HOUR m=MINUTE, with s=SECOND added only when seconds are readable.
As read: h=2 m=47
